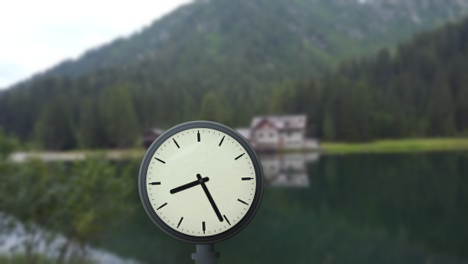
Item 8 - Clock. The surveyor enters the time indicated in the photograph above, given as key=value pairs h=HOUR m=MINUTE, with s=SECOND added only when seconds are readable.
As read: h=8 m=26
